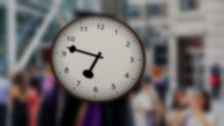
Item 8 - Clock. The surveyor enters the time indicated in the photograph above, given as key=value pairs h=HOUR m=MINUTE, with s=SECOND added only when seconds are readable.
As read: h=6 m=47
